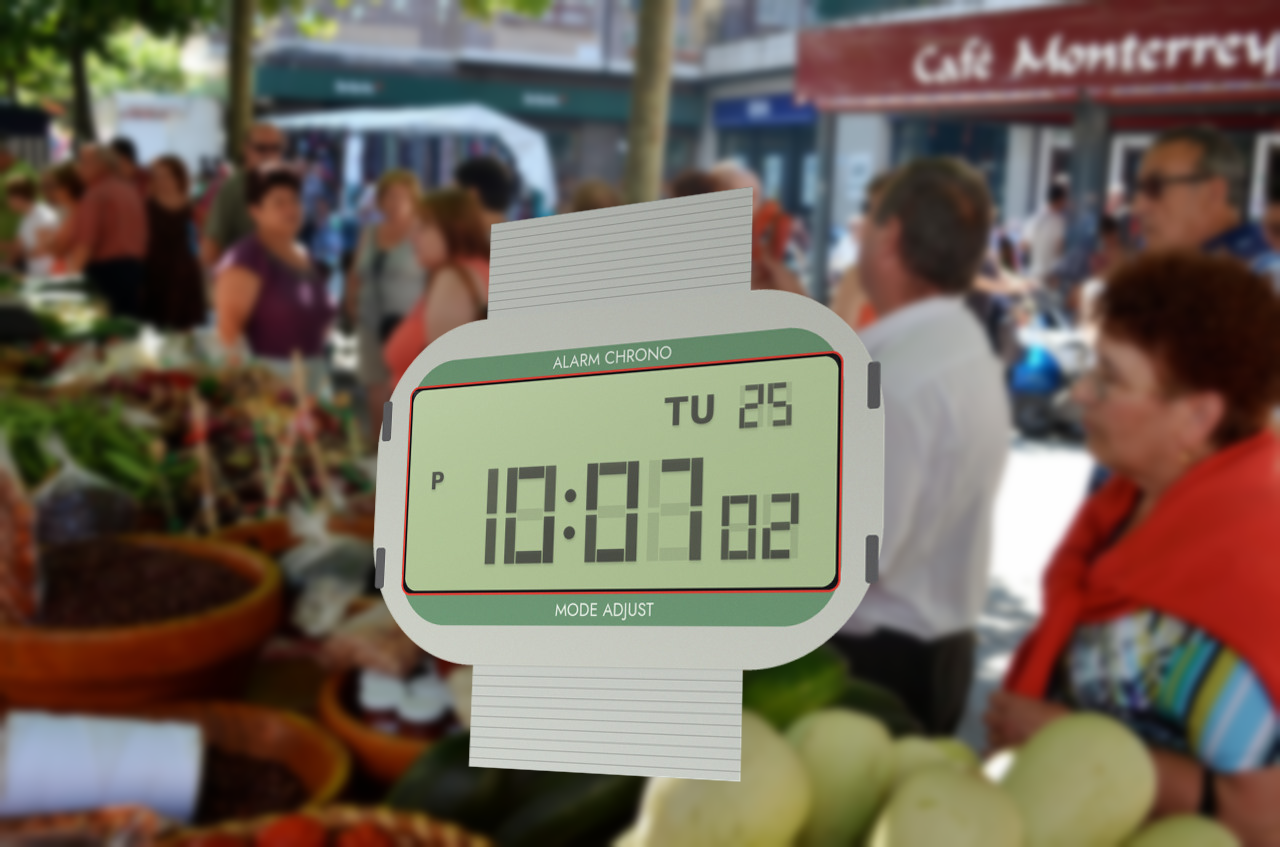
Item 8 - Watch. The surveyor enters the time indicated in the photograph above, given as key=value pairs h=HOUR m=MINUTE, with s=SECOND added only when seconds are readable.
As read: h=10 m=7 s=2
